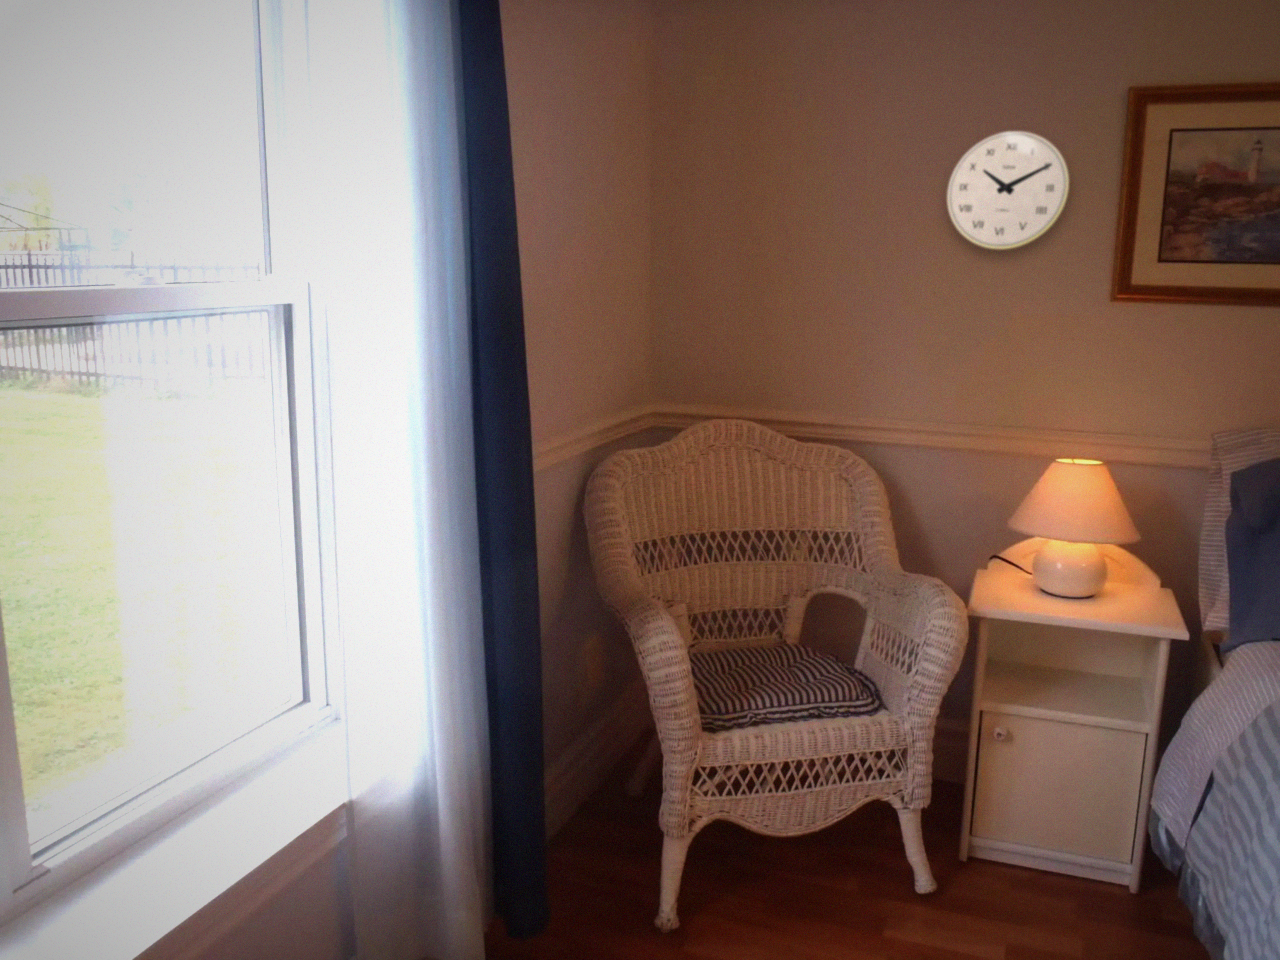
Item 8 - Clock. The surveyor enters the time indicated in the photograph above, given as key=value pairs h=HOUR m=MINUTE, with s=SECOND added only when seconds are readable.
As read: h=10 m=10
